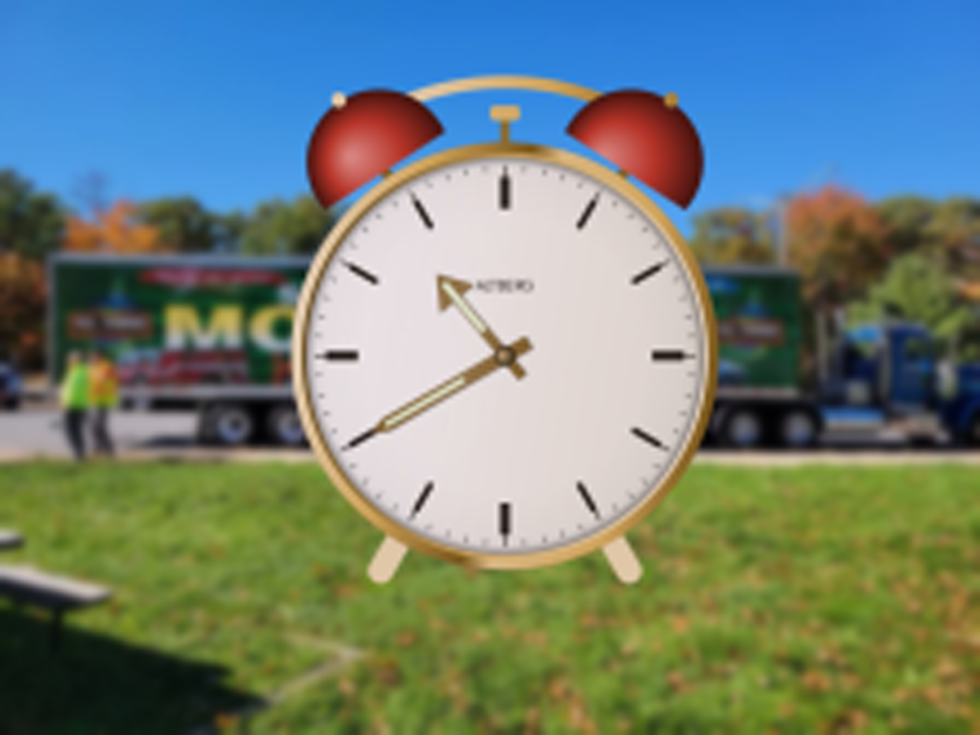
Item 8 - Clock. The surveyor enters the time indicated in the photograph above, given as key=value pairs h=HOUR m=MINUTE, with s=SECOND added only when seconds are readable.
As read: h=10 m=40
